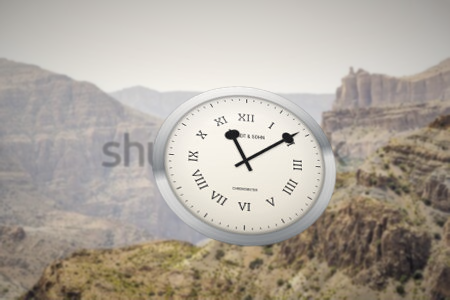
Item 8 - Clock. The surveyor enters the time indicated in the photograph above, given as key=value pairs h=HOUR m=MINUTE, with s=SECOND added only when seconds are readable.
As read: h=11 m=9
